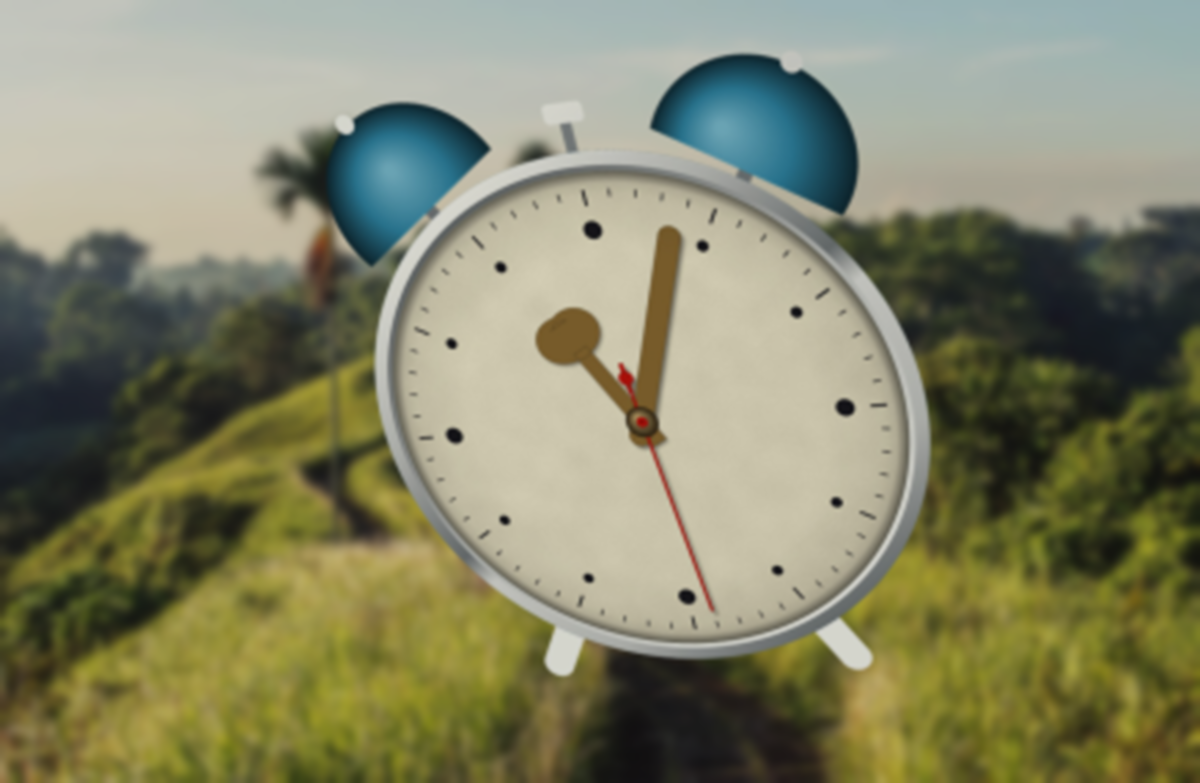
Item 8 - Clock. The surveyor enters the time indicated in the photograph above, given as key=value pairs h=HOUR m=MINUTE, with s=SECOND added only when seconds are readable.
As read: h=11 m=3 s=29
